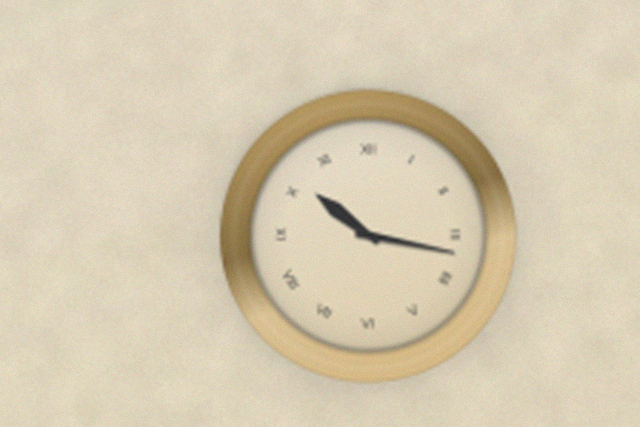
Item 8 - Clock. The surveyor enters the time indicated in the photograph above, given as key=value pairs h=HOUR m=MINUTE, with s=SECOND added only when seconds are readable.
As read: h=10 m=17
